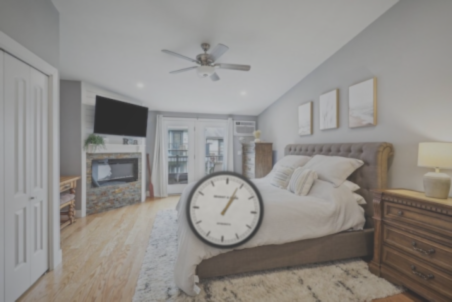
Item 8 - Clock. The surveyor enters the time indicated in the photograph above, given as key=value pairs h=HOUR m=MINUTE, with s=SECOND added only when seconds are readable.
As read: h=1 m=4
